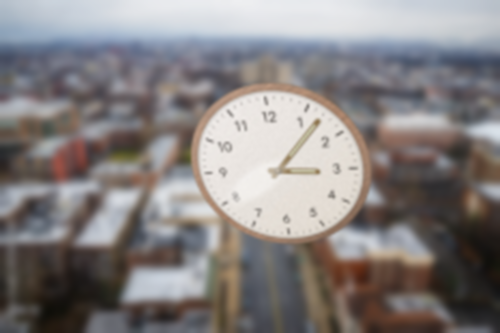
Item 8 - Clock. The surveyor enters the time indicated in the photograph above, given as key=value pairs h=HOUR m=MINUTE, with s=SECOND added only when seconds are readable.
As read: h=3 m=7
